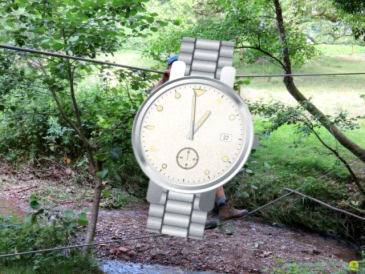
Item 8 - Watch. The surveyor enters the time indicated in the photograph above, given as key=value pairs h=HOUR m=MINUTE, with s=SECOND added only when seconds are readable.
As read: h=12 m=59
